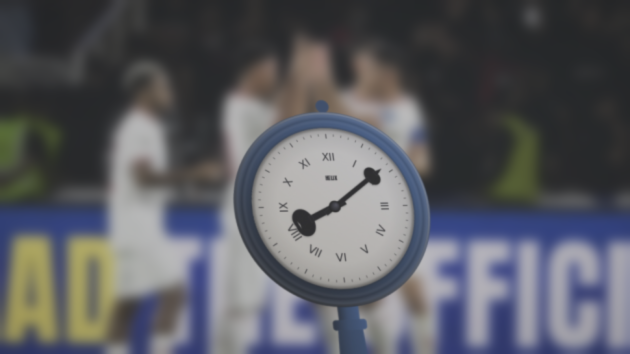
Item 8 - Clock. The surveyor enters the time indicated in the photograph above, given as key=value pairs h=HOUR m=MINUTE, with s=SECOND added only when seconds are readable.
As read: h=8 m=9
